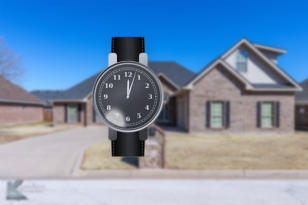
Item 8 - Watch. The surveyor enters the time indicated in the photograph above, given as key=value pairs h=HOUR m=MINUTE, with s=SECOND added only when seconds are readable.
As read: h=12 m=3
